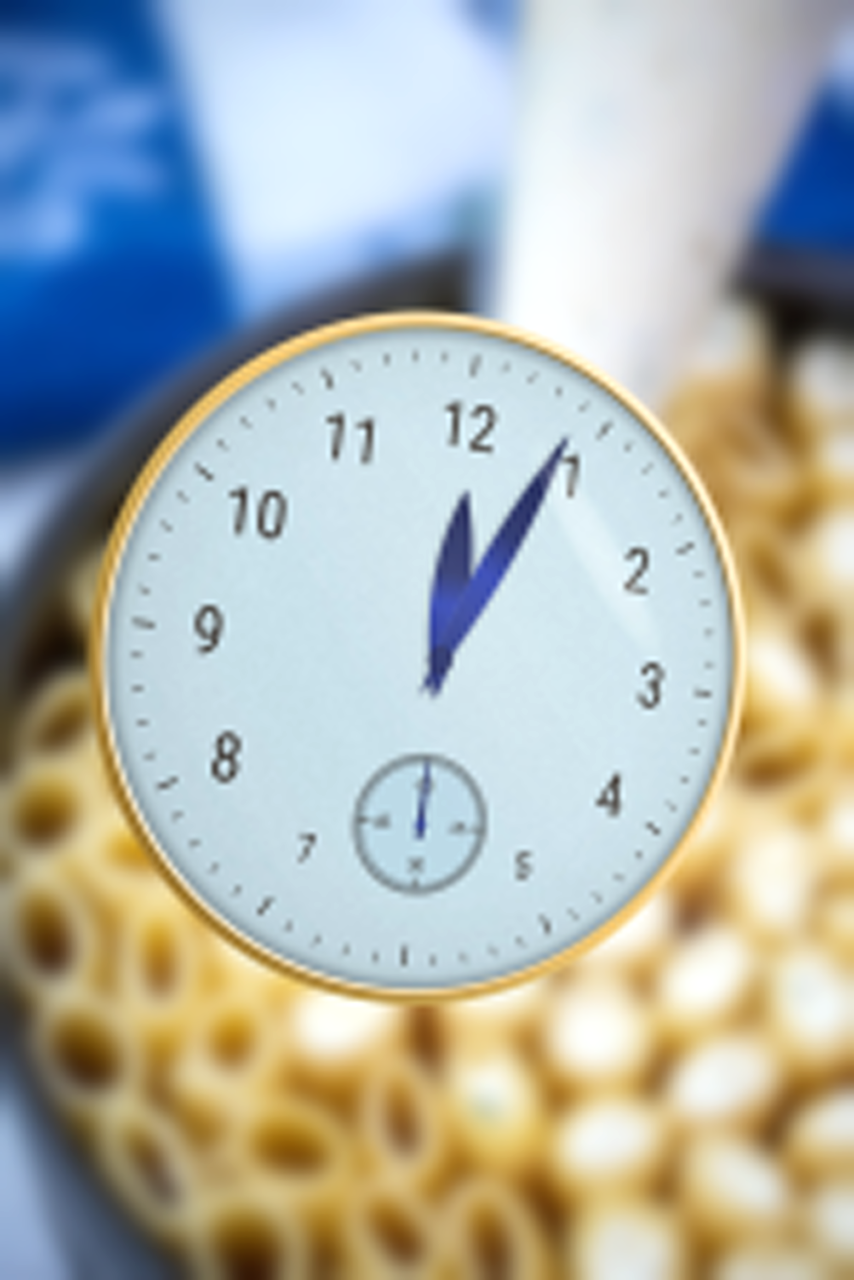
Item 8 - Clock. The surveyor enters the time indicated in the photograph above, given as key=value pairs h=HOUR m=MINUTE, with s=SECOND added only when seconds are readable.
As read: h=12 m=4
